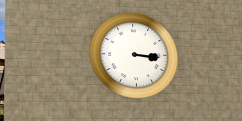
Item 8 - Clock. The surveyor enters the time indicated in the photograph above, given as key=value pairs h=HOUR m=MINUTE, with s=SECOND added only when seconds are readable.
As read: h=3 m=16
